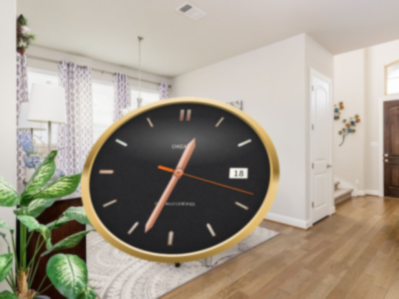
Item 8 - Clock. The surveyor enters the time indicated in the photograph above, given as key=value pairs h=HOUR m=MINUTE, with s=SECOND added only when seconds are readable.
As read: h=12 m=33 s=18
